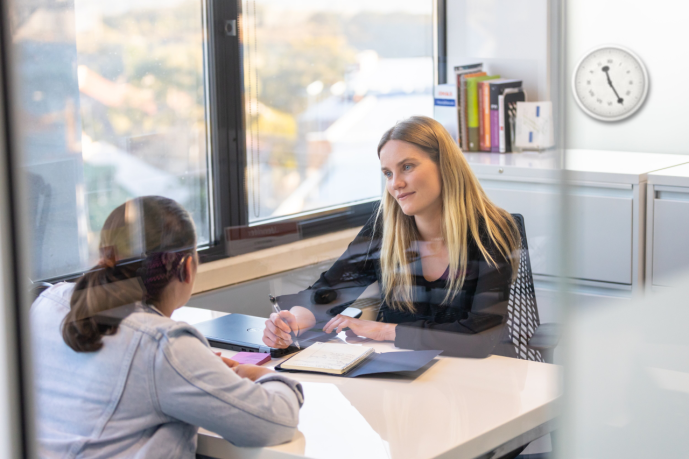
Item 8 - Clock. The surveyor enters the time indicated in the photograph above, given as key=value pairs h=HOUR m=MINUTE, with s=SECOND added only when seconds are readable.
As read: h=11 m=25
